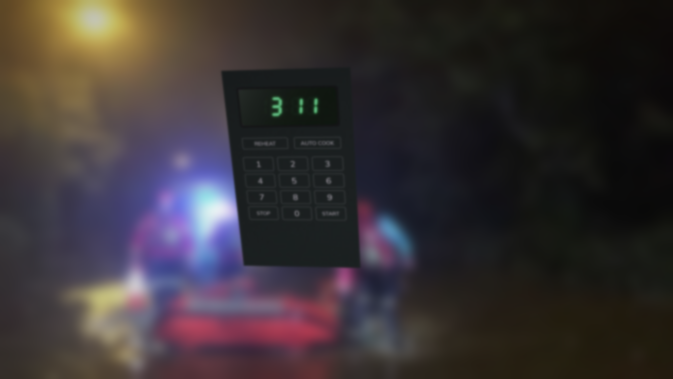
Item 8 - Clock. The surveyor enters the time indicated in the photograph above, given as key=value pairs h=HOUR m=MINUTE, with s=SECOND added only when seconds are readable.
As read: h=3 m=11
